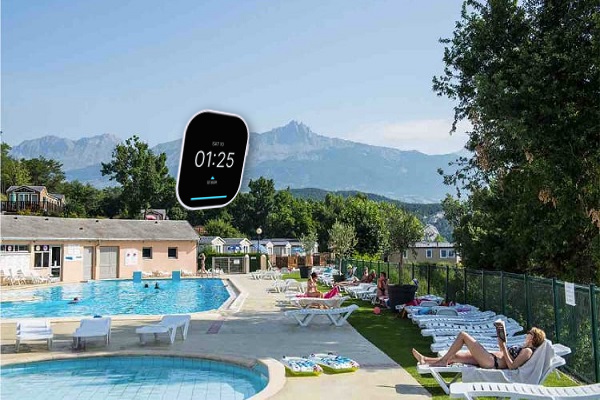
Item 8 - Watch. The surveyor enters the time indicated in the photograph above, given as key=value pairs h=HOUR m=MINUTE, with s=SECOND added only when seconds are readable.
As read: h=1 m=25
